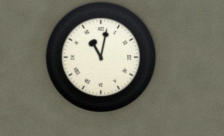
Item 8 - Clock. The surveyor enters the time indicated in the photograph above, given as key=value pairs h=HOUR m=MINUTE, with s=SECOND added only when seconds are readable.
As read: h=11 m=2
